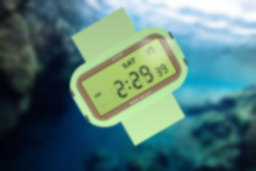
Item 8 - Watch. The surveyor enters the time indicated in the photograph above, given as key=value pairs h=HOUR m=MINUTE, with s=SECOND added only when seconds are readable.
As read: h=2 m=29
